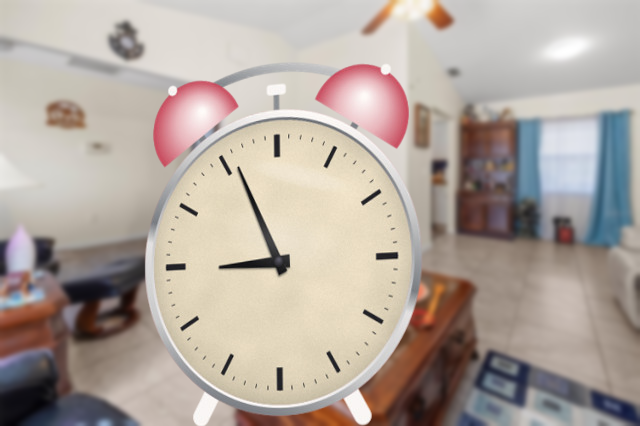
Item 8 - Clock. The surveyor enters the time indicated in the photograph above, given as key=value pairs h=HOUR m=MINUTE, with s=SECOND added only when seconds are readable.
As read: h=8 m=56
